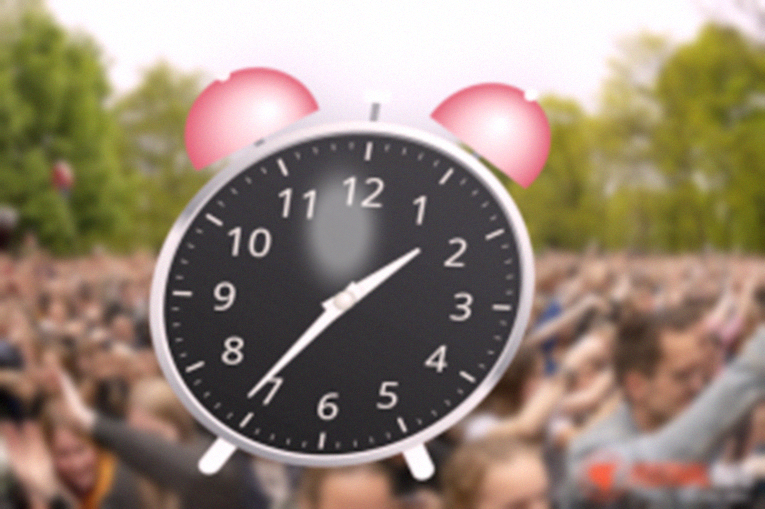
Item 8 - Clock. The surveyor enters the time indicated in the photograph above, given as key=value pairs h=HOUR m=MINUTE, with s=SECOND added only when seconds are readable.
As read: h=1 m=36
